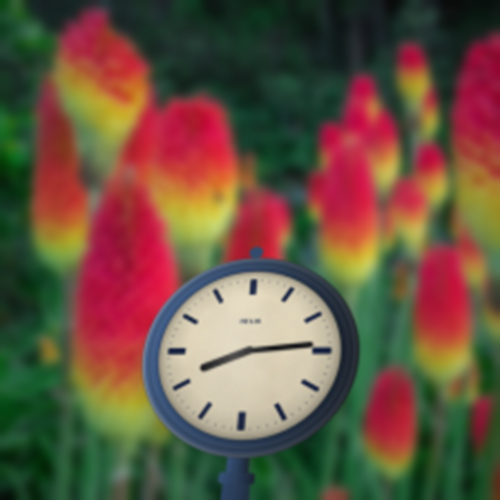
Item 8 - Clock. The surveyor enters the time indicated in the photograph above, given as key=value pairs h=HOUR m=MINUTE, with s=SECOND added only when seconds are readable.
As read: h=8 m=14
